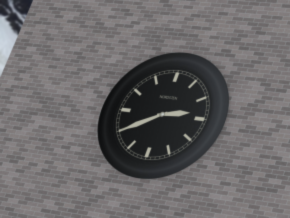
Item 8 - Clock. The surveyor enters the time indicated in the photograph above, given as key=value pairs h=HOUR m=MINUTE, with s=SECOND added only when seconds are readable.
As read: h=2 m=40
